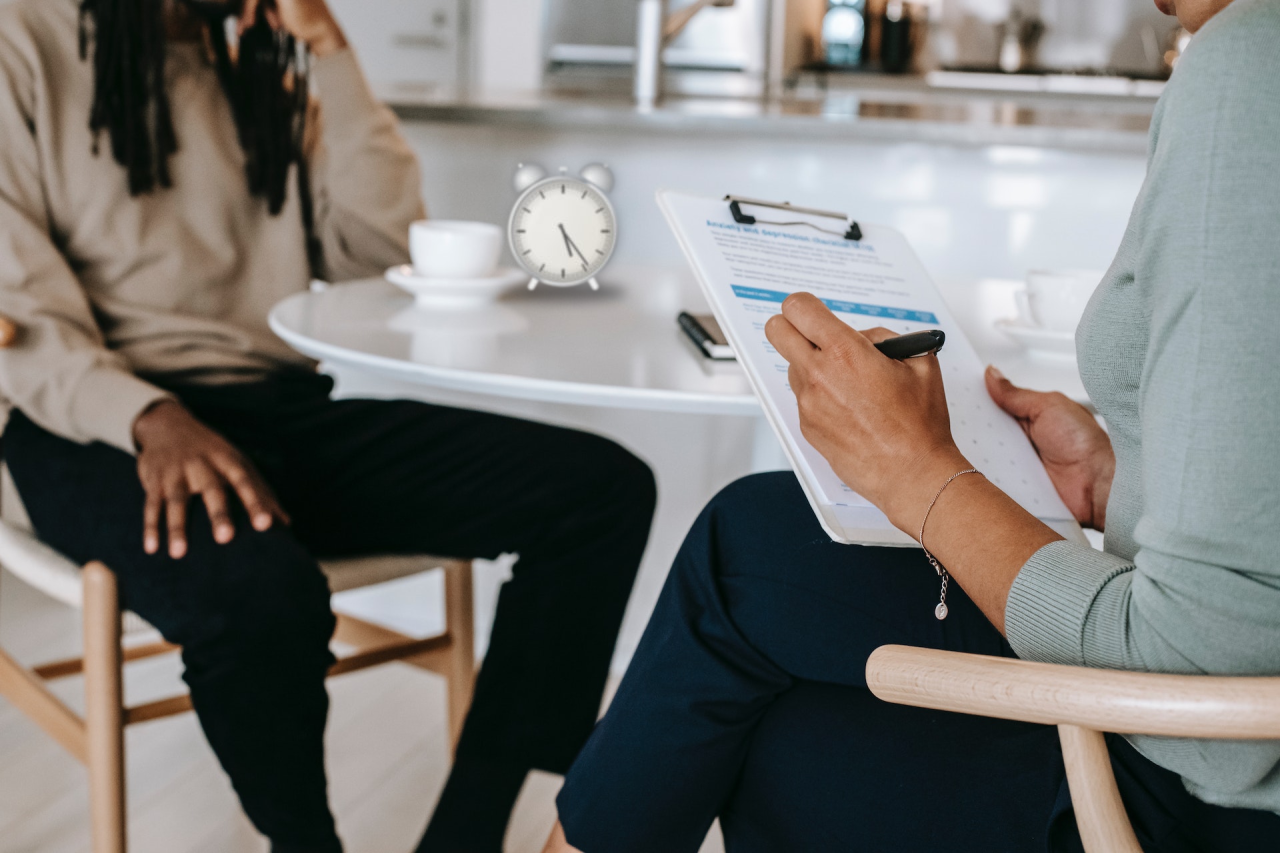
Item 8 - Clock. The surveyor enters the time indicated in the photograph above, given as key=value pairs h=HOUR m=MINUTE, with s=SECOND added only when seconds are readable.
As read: h=5 m=24
